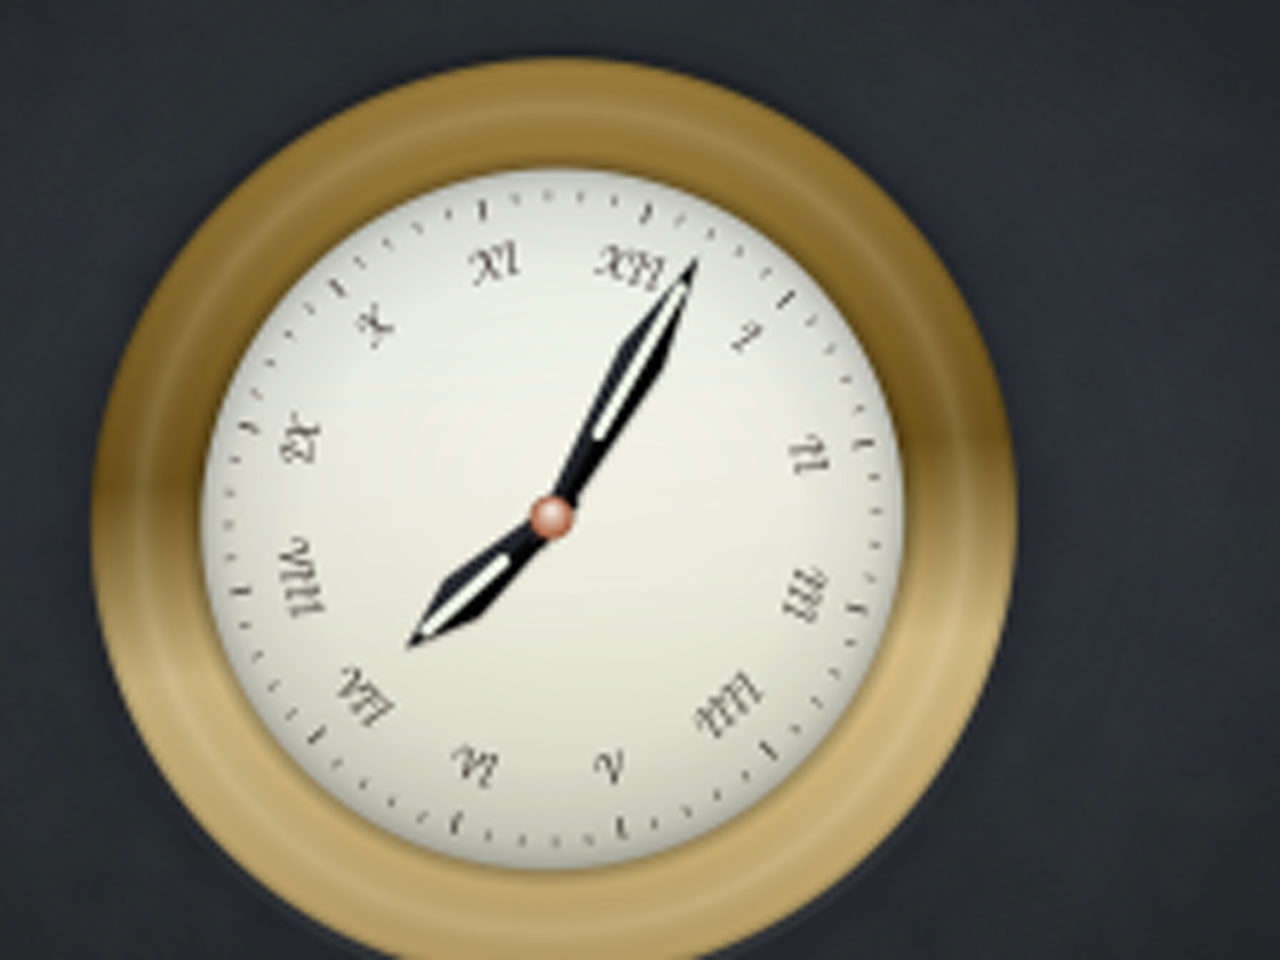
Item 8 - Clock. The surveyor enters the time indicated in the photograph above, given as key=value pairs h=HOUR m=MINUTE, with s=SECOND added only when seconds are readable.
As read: h=7 m=2
